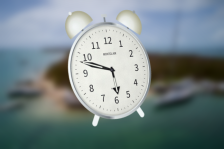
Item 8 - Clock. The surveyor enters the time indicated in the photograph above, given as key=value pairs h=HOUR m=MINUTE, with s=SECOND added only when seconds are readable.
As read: h=5 m=48
